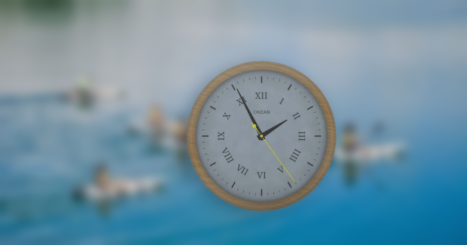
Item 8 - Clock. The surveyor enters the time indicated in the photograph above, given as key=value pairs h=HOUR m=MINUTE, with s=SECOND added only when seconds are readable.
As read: h=1 m=55 s=24
